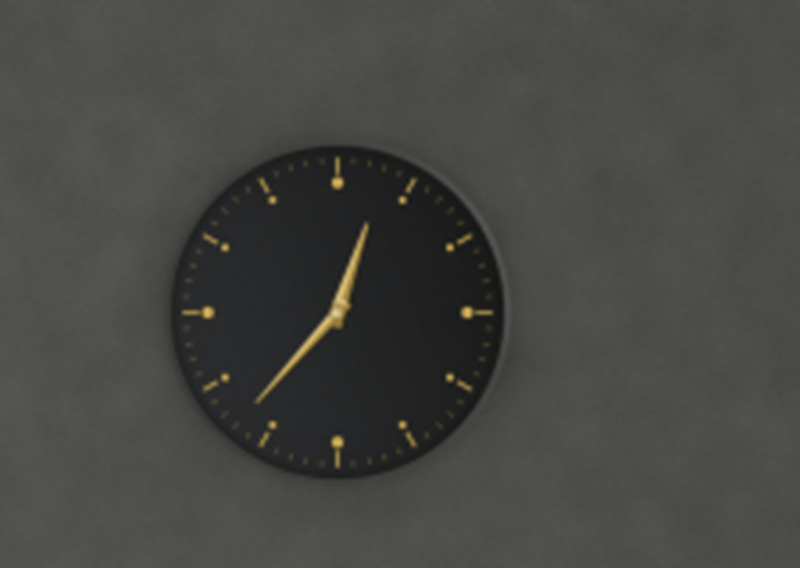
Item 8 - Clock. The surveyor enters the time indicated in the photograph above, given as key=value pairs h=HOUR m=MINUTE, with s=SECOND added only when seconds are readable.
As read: h=12 m=37
